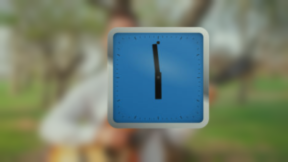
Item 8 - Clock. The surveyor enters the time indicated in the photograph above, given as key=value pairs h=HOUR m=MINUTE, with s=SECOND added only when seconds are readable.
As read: h=5 m=59
